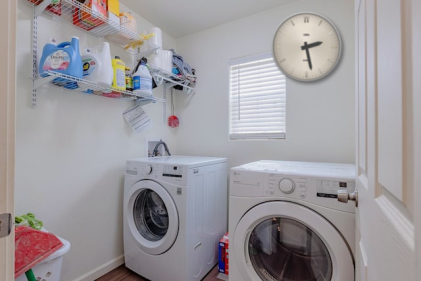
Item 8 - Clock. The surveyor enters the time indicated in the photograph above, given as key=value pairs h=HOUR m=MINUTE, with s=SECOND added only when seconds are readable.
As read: h=2 m=28
